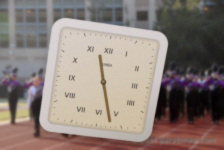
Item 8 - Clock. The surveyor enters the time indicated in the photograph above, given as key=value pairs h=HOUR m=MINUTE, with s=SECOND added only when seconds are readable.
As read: h=11 m=27
